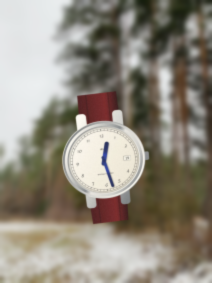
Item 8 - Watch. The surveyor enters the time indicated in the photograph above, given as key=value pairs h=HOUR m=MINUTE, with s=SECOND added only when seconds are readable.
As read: h=12 m=28
